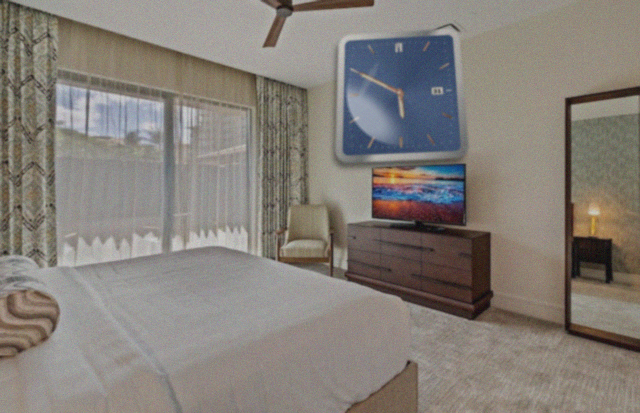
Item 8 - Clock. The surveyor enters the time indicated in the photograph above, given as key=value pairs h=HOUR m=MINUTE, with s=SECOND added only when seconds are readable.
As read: h=5 m=50
